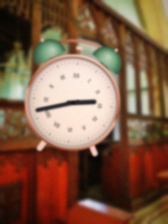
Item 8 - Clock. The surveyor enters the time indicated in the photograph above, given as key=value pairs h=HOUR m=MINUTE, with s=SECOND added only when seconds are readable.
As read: h=2 m=42
